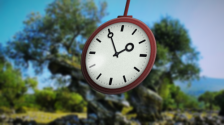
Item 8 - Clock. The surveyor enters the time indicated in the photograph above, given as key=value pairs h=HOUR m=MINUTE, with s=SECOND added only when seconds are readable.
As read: h=1 m=55
